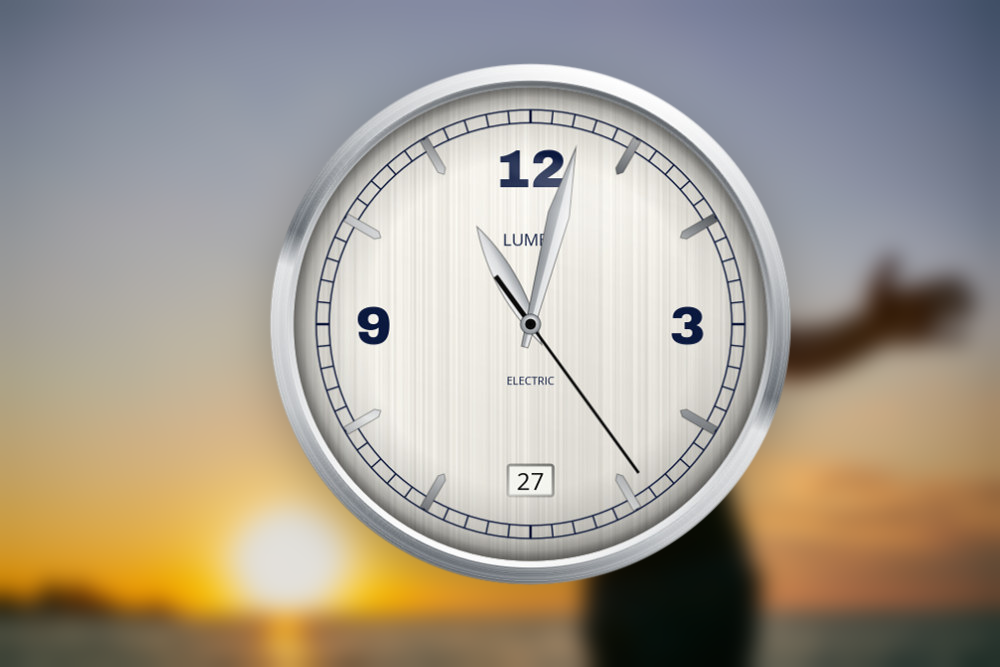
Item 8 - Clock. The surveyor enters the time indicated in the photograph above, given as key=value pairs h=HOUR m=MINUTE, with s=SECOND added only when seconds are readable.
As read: h=11 m=2 s=24
